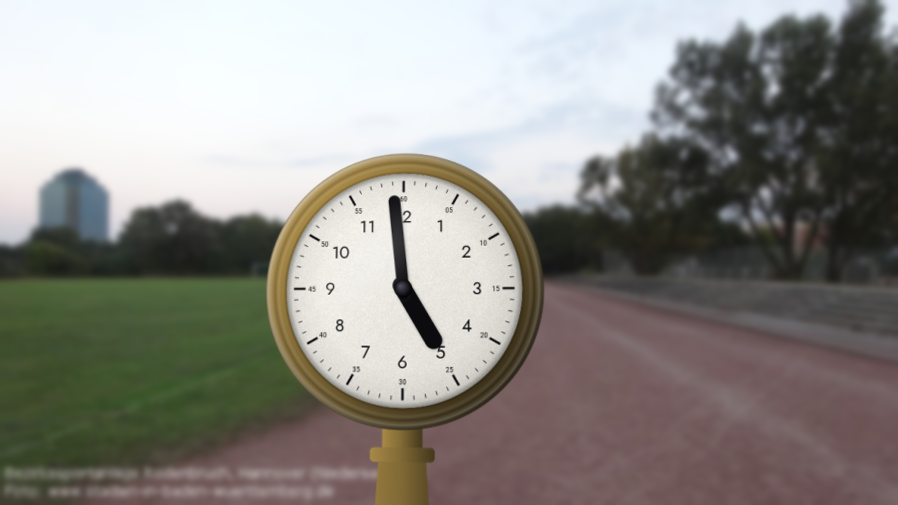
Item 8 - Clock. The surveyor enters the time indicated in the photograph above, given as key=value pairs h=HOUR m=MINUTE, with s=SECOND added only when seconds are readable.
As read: h=4 m=59
